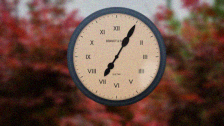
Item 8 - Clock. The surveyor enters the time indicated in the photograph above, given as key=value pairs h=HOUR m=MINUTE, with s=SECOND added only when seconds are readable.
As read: h=7 m=5
